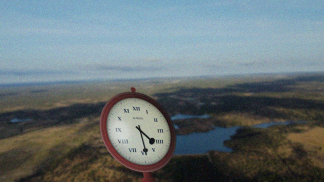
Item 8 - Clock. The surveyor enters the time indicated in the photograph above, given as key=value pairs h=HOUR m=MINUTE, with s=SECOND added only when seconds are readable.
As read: h=4 m=29
